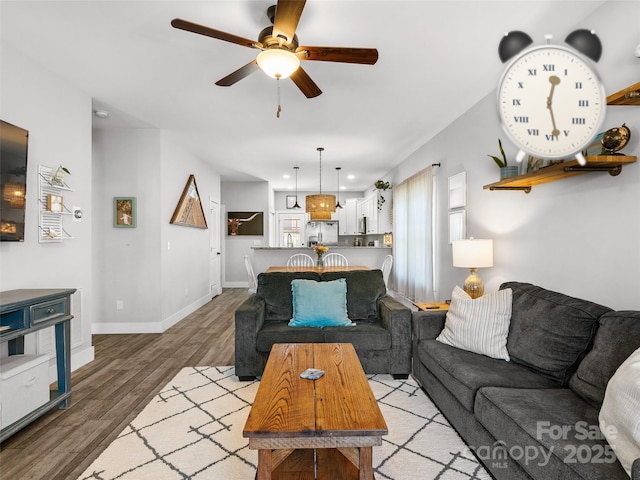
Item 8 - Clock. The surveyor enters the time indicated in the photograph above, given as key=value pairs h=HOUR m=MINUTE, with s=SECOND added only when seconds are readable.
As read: h=12 m=28
